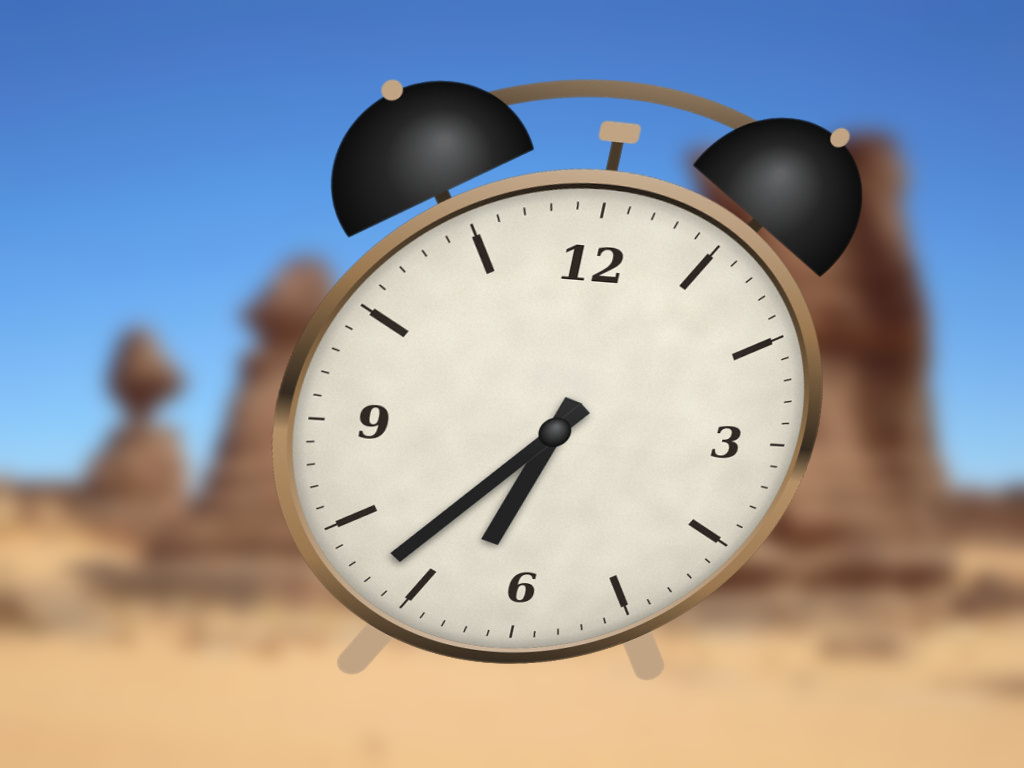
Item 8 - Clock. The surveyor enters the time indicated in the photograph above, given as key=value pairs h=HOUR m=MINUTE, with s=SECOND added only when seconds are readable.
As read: h=6 m=37
